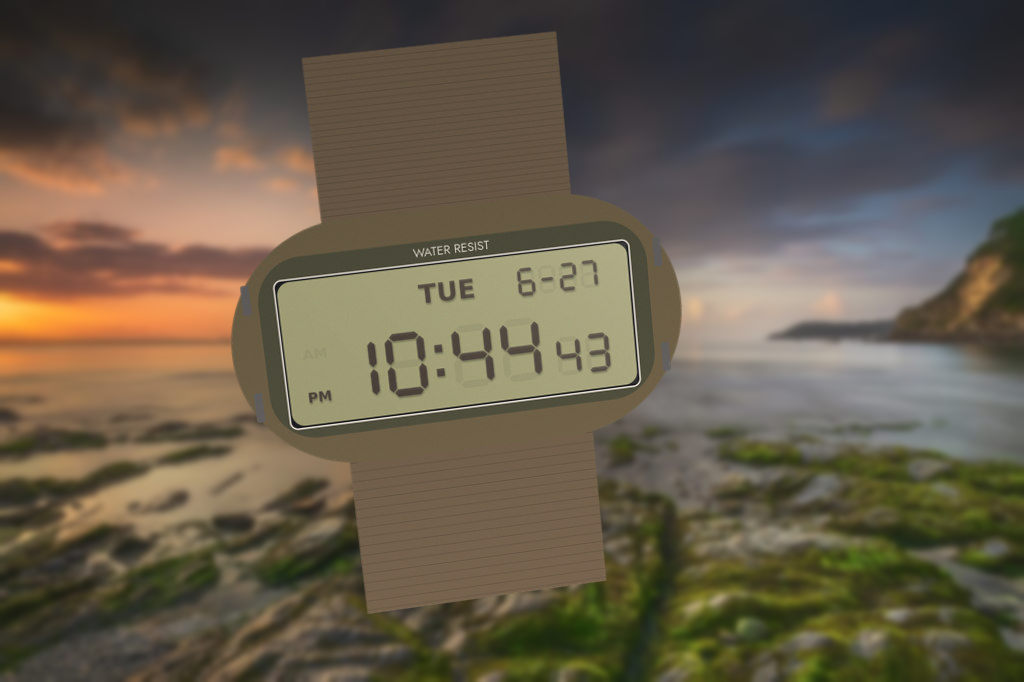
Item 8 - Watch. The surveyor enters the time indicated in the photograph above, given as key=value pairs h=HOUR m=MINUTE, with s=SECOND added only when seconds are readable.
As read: h=10 m=44 s=43
